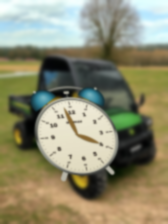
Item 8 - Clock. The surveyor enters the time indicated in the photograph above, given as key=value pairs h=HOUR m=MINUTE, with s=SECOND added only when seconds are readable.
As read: h=3 m=58
